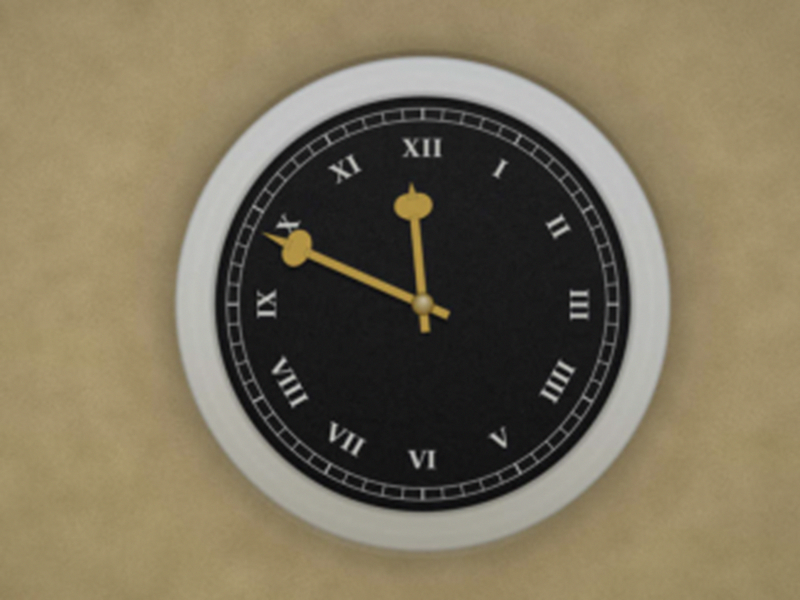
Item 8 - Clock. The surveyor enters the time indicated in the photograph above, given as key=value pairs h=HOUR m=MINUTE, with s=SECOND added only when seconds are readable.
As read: h=11 m=49
